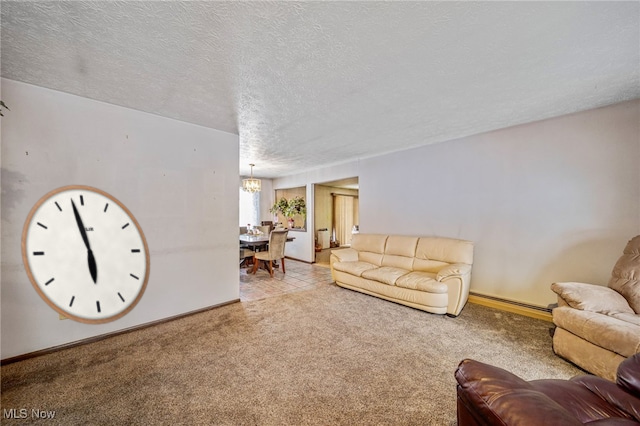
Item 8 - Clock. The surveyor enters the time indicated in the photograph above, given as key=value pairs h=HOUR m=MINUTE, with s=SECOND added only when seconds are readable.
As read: h=5 m=58
